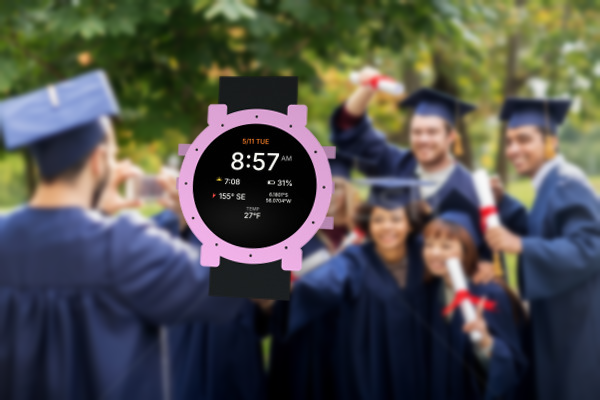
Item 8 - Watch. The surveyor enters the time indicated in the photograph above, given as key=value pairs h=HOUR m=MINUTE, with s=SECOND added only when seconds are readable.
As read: h=8 m=57
